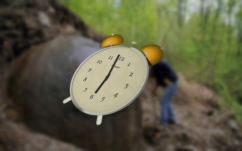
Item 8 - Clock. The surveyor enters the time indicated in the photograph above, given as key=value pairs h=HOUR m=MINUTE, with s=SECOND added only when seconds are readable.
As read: h=5 m=58
